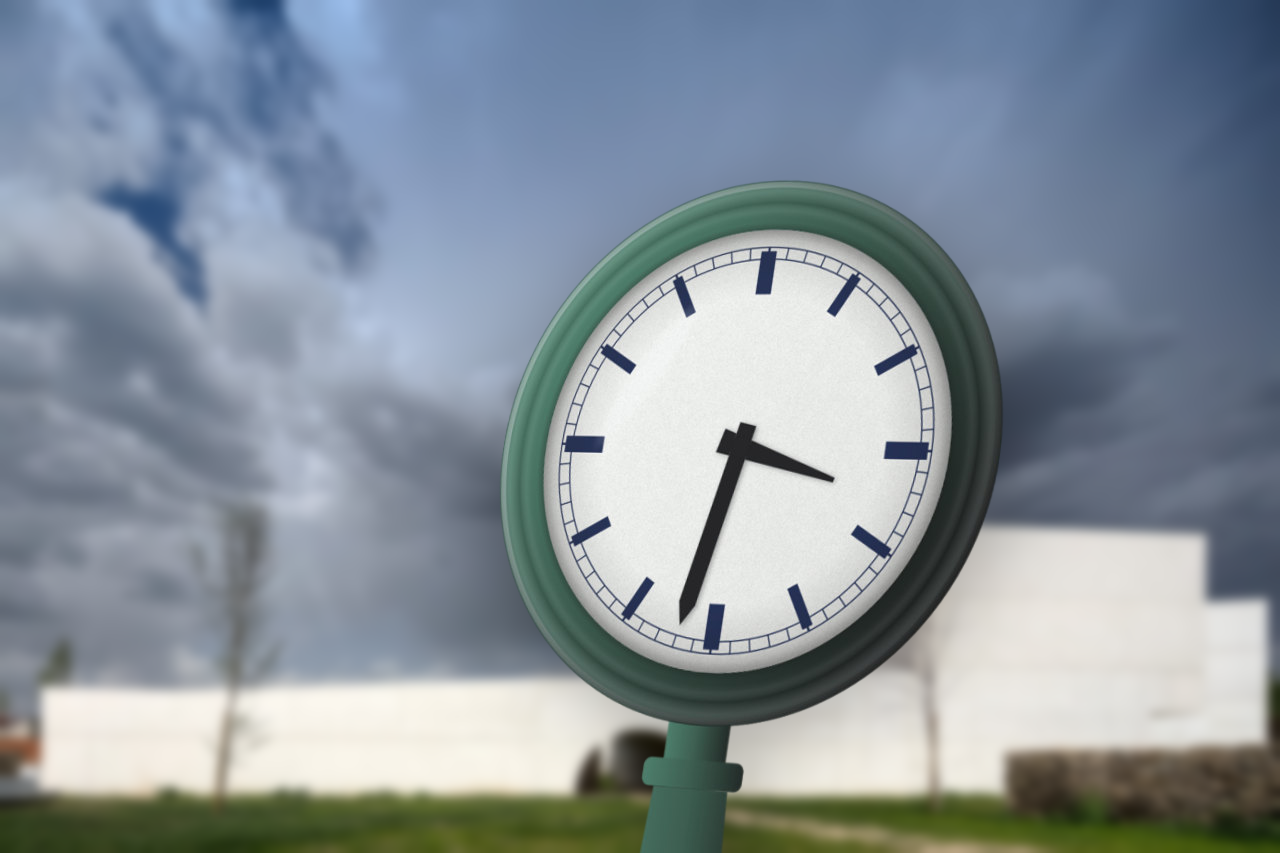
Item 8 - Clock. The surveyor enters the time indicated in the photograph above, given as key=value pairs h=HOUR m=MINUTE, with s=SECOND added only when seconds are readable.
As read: h=3 m=32
